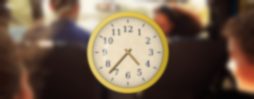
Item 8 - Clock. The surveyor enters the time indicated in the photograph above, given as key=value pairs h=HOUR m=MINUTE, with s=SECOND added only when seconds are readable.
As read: h=4 m=37
